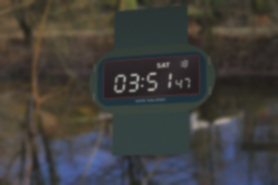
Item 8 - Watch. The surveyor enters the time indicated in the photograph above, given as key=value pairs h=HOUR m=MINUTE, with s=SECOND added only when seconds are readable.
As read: h=3 m=51
